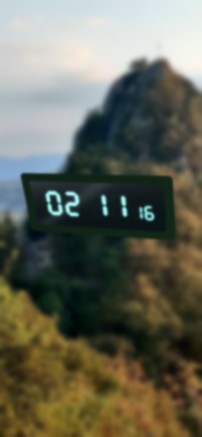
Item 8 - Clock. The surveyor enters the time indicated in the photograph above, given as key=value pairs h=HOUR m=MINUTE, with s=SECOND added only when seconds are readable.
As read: h=2 m=11 s=16
